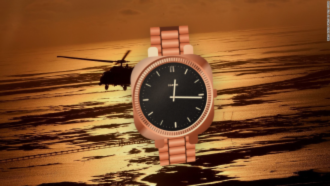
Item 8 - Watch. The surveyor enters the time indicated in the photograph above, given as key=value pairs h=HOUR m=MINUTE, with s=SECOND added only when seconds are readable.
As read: h=12 m=16
